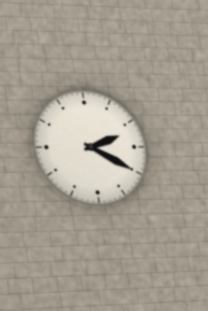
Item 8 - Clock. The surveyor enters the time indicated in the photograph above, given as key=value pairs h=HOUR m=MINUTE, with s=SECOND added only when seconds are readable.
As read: h=2 m=20
